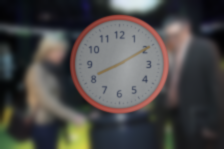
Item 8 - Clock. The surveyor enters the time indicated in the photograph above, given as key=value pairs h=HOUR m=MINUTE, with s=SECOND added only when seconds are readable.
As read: h=8 m=10
